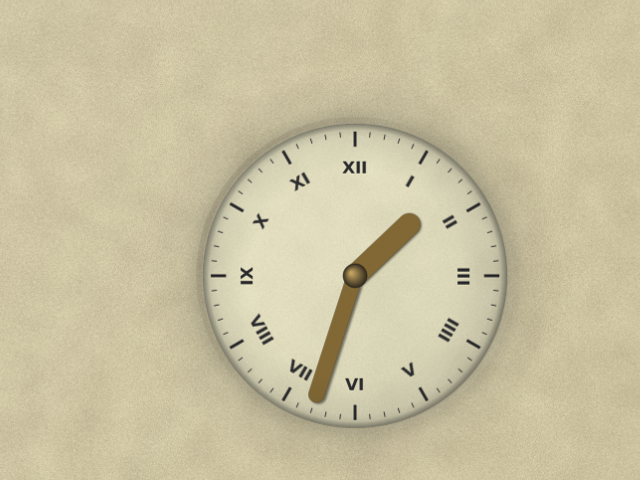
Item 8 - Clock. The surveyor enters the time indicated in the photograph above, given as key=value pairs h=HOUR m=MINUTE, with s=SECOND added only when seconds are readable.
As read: h=1 m=33
